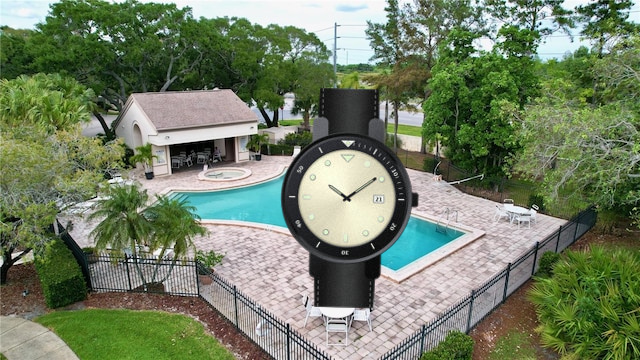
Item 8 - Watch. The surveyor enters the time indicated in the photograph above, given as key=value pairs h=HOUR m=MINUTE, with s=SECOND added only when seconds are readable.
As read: h=10 m=9
